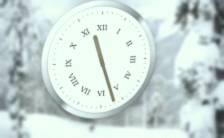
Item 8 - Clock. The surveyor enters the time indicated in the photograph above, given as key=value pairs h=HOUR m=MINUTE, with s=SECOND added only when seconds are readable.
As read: h=11 m=27
